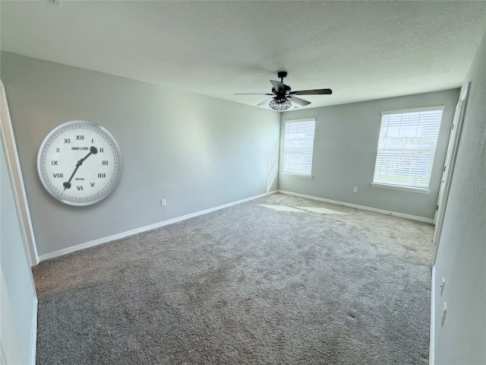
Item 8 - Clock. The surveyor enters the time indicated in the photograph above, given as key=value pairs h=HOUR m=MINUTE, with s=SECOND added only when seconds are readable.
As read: h=1 m=35
